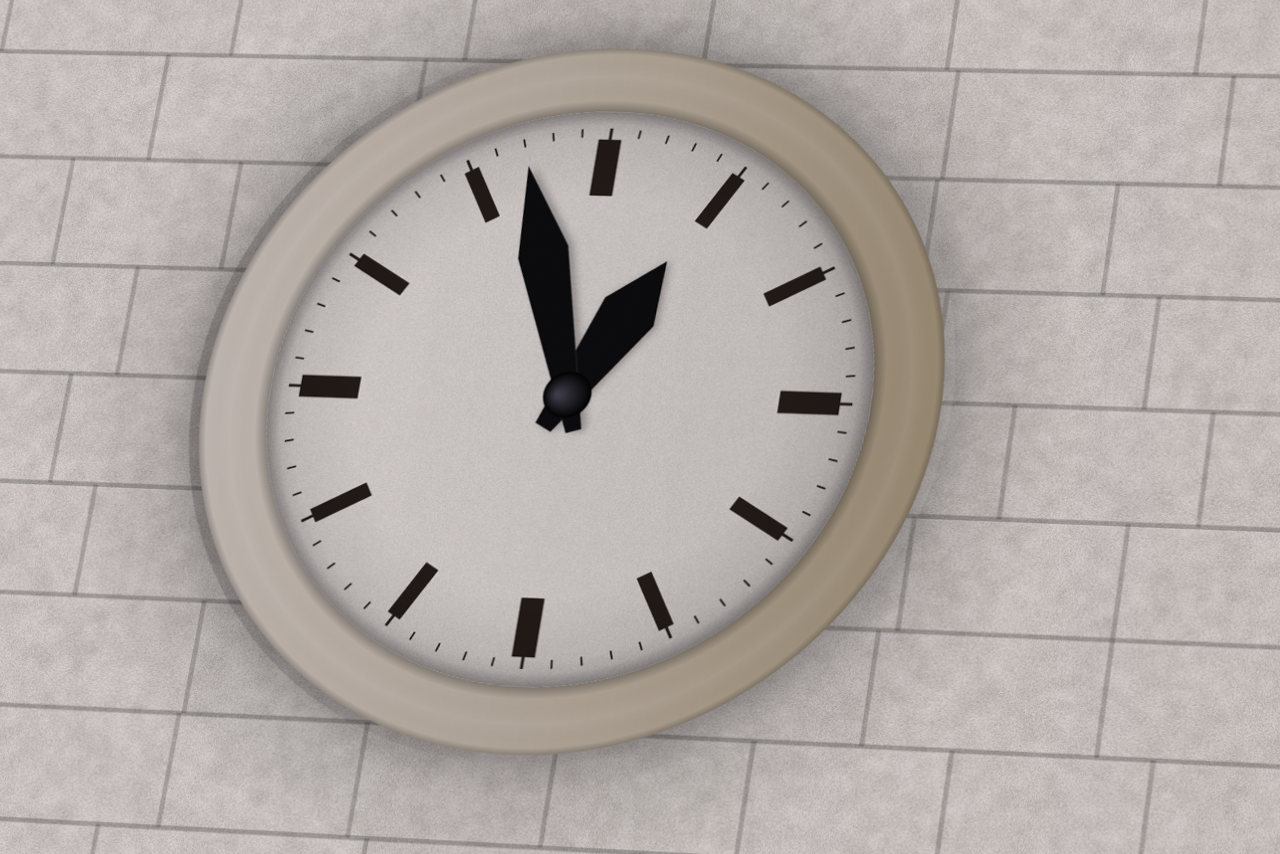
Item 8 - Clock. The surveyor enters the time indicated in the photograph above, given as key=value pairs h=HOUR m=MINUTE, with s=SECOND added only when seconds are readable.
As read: h=12 m=57
